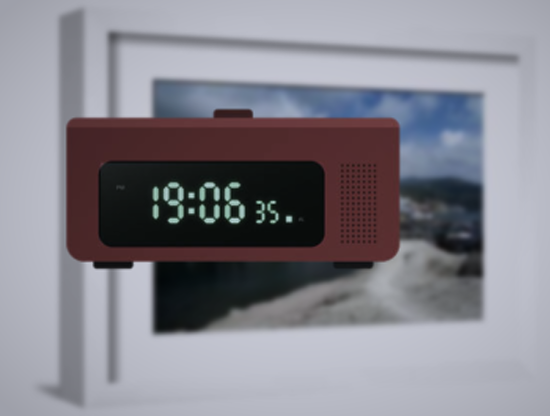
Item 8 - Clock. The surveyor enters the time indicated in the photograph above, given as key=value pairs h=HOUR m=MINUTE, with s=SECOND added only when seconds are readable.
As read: h=19 m=6 s=35
